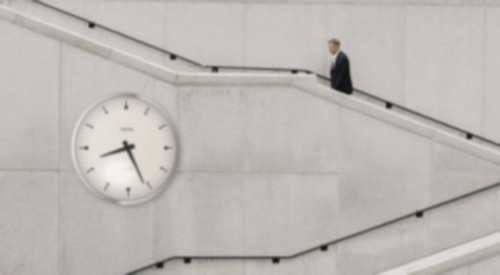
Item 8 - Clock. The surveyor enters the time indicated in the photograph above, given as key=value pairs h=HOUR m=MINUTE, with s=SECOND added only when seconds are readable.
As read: h=8 m=26
